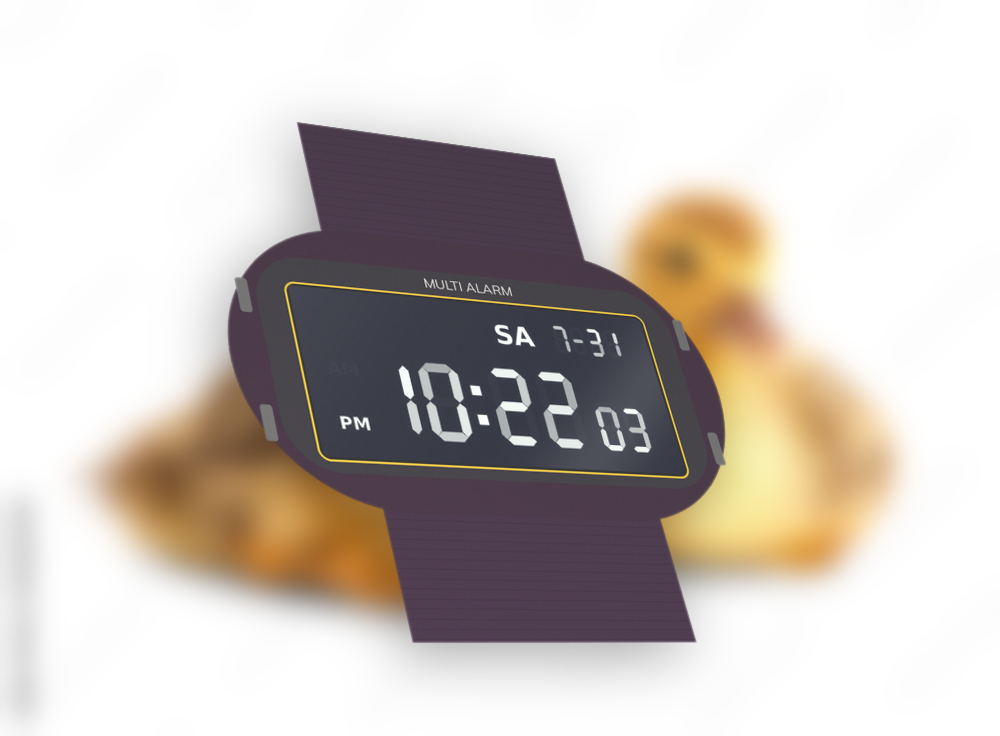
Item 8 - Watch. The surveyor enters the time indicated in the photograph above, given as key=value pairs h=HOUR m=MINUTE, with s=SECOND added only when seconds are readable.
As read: h=10 m=22 s=3
